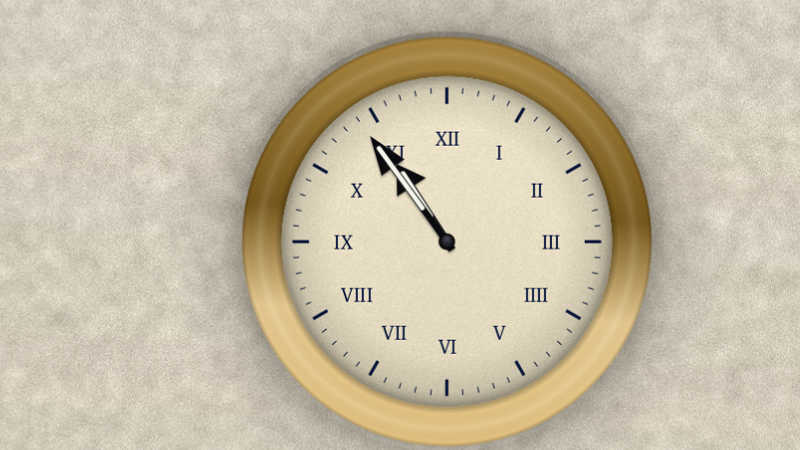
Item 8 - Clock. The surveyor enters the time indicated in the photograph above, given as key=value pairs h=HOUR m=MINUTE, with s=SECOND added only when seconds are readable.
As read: h=10 m=54
